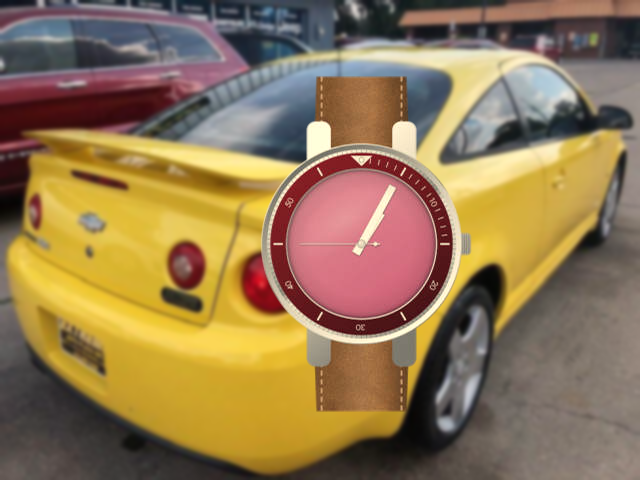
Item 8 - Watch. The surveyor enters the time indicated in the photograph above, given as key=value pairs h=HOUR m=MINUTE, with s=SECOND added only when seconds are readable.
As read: h=1 m=4 s=45
